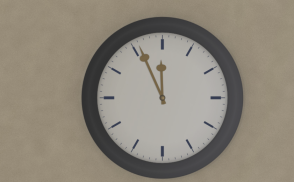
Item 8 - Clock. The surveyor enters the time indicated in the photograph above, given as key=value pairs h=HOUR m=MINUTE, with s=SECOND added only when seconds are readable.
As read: h=11 m=56
